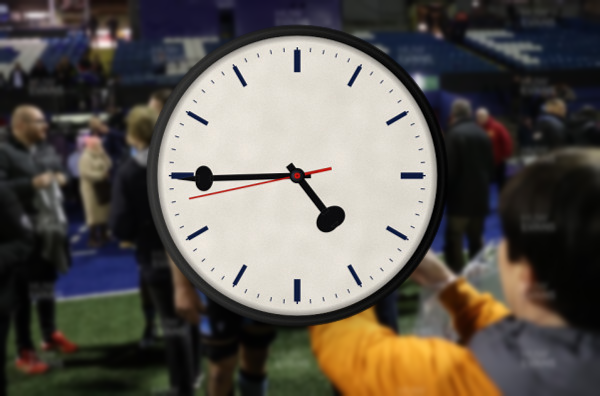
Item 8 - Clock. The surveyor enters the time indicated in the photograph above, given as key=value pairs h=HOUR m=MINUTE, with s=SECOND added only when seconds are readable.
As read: h=4 m=44 s=43
